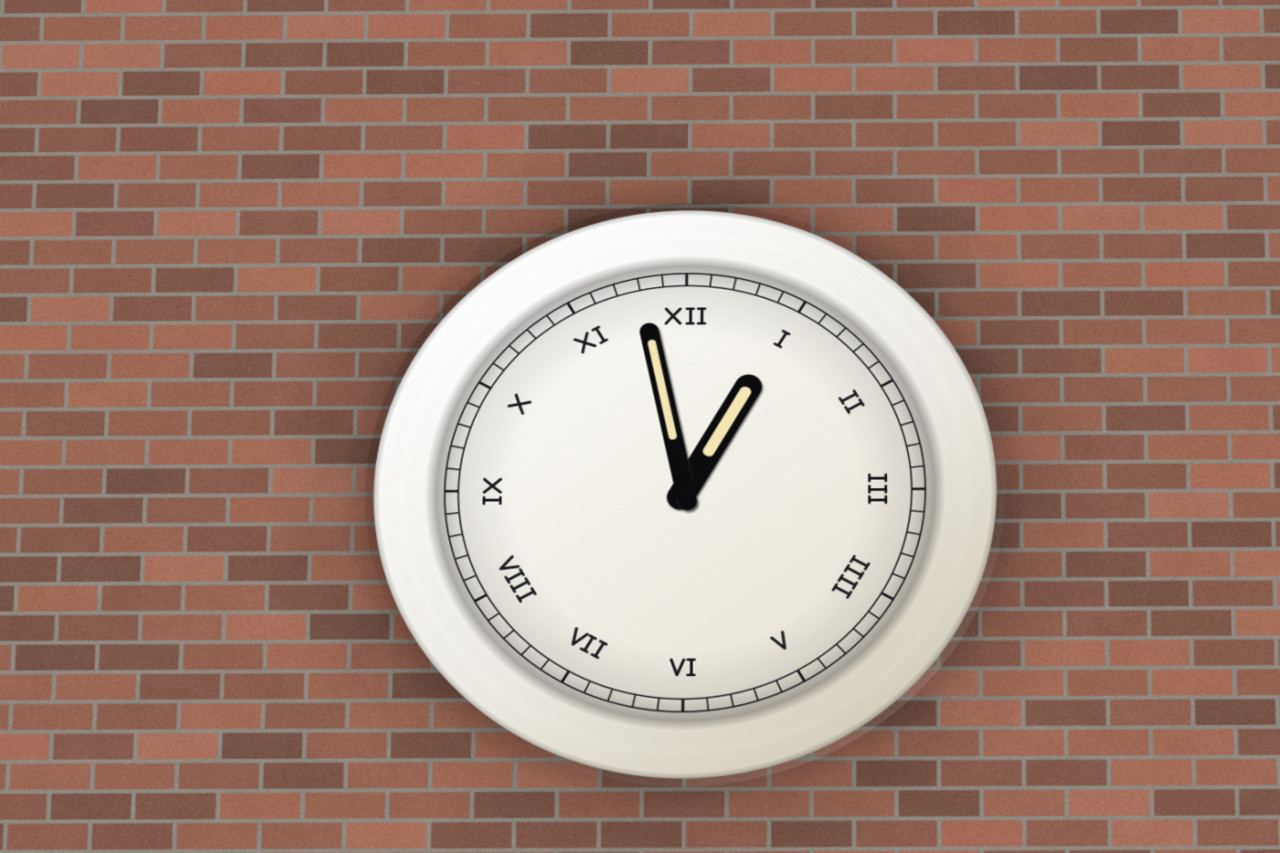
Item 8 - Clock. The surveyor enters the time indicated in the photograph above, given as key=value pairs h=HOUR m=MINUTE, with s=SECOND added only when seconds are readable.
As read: h=12 m=58
